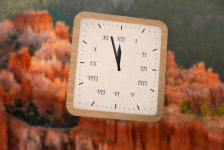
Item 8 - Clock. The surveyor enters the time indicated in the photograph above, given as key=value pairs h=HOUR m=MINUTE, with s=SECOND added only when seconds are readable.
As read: h=11 m=57
